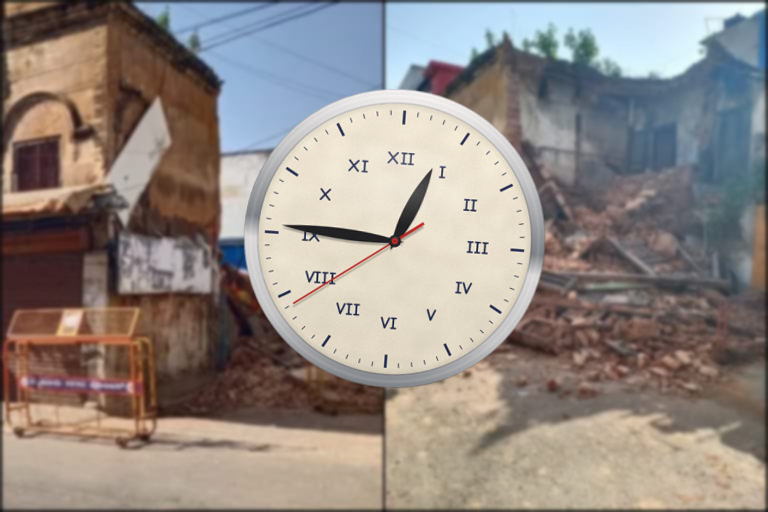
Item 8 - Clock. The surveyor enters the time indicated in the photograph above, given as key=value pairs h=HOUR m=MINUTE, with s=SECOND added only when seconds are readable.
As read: h=12 m=45 s=39
